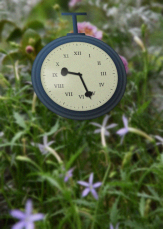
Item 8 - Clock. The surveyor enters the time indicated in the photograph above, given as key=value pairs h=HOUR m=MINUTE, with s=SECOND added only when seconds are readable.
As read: h=9 m=27
